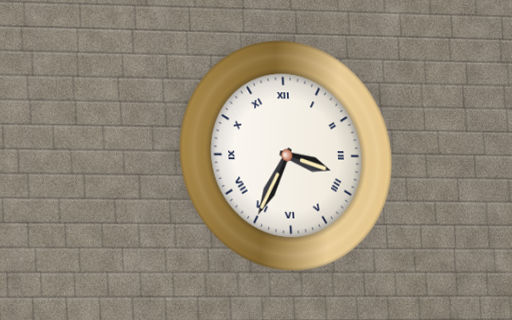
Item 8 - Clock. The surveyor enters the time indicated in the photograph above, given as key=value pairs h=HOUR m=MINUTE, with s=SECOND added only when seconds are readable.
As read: h=3 m=35
